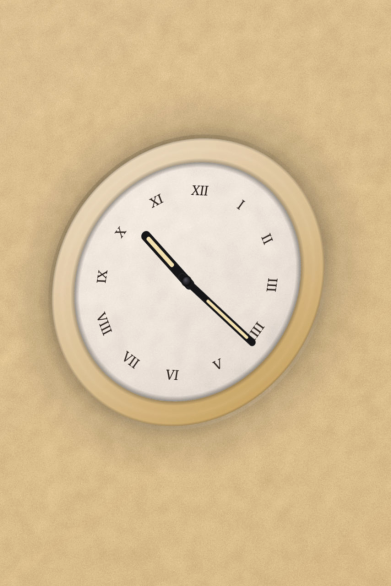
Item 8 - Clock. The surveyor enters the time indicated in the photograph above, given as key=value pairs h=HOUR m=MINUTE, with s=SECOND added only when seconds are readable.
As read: h=10 m=21
